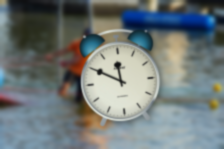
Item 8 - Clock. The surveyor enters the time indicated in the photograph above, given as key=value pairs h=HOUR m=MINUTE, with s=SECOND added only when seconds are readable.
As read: h=11 m=50
